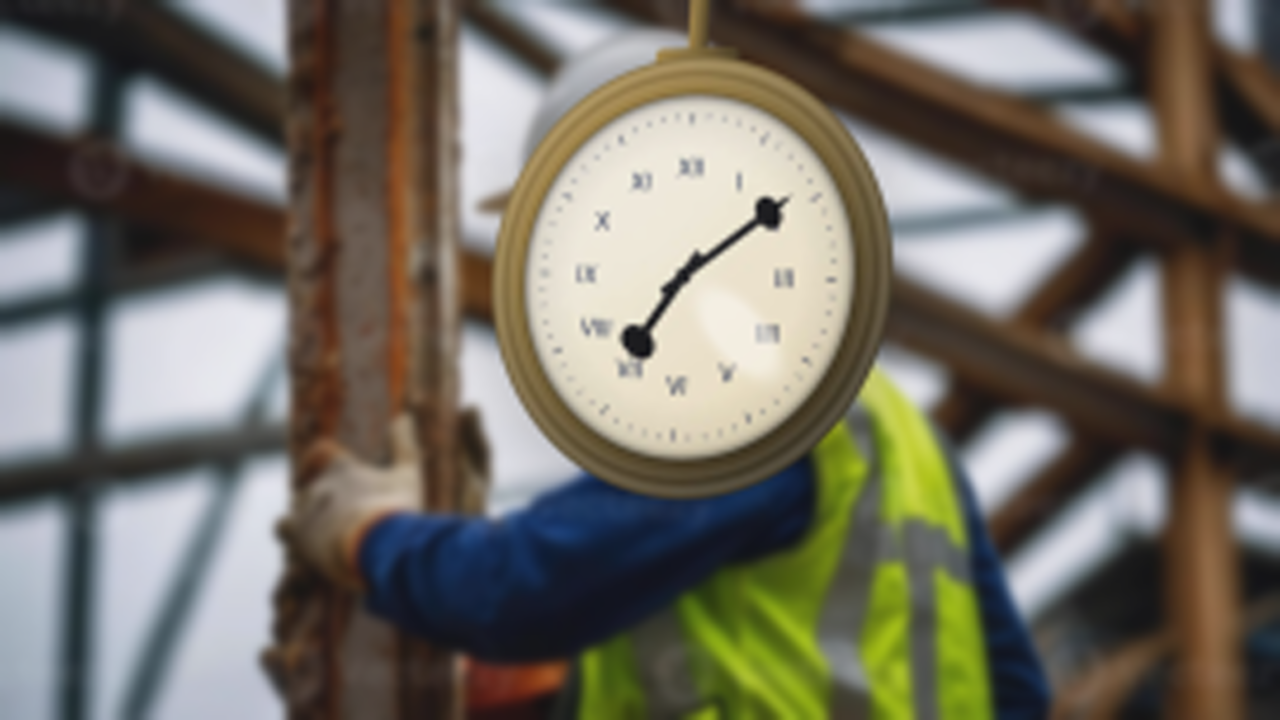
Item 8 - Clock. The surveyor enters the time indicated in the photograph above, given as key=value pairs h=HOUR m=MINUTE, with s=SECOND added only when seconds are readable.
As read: h=7 m=9
